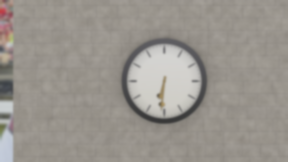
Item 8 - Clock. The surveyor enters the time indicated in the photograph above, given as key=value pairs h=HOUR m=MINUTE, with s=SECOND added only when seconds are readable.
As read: h=6 m=31
